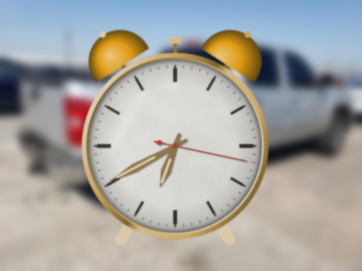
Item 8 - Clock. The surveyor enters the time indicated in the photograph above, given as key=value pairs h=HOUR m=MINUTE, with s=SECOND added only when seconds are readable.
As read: h=6 m=40 s=17
